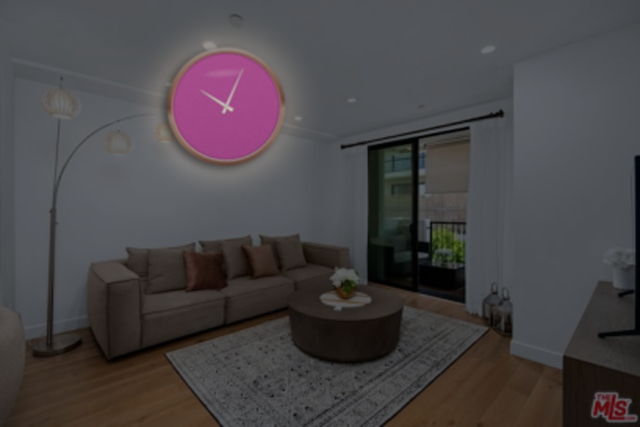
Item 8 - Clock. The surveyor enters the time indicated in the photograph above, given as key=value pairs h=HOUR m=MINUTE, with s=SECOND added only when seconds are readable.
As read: h=10 m=4
